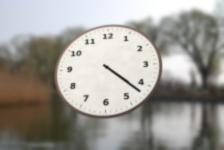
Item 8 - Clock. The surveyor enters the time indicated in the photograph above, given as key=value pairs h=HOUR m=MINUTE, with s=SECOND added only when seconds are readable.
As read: h=4 m=22
